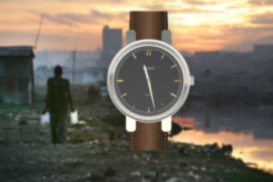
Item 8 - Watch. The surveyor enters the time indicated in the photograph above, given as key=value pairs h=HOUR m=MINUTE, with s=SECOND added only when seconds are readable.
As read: h=11 m=28
